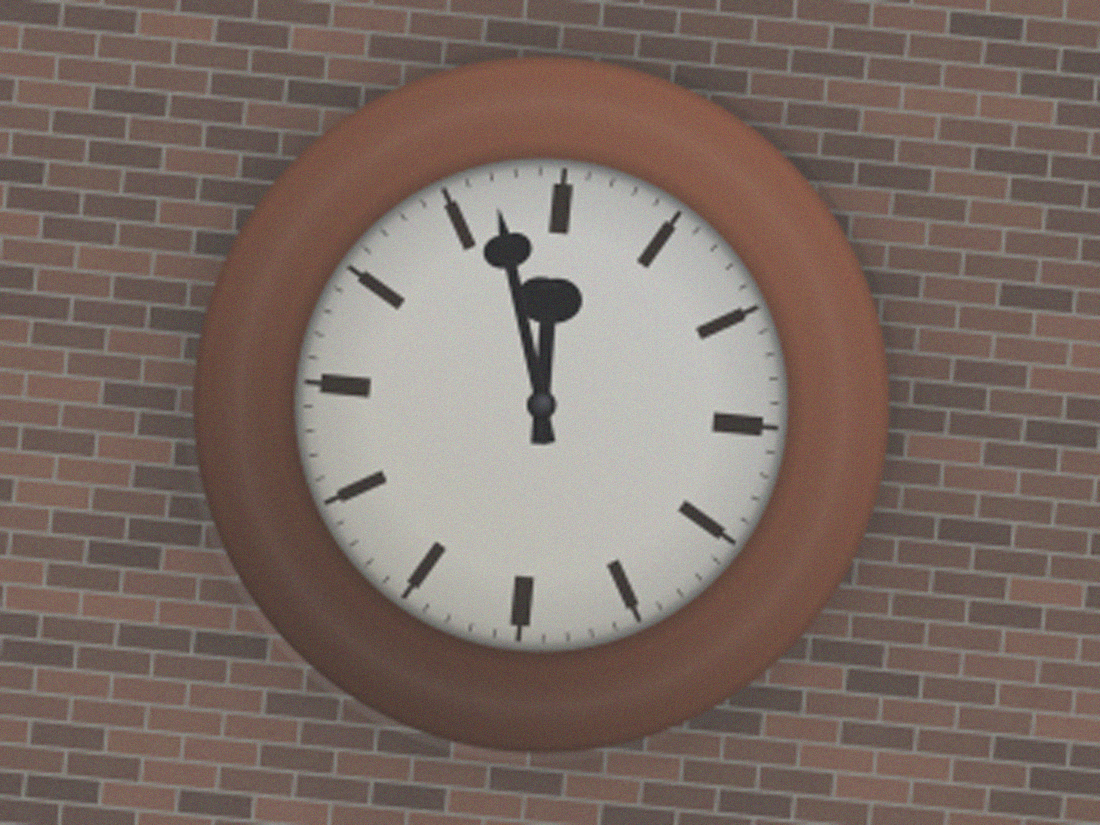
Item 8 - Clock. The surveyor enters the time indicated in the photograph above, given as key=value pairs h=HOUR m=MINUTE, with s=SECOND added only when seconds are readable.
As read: h=11 m=57
